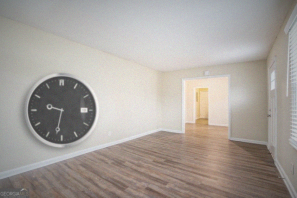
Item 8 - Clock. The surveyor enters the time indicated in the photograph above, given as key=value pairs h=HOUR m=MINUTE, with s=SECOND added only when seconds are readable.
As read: h=9 m=32
